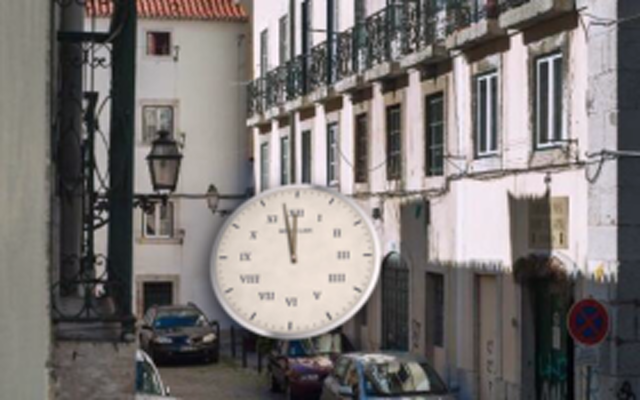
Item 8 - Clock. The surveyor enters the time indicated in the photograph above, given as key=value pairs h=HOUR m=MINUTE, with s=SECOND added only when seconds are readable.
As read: h=11 m=58
